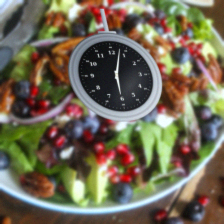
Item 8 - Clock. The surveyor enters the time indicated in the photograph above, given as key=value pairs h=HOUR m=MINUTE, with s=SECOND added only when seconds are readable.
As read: h=6 m=3
